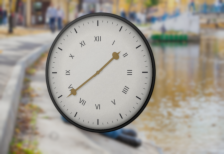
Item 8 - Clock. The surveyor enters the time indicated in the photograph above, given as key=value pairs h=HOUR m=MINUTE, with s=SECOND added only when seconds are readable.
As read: h=1 m=39
